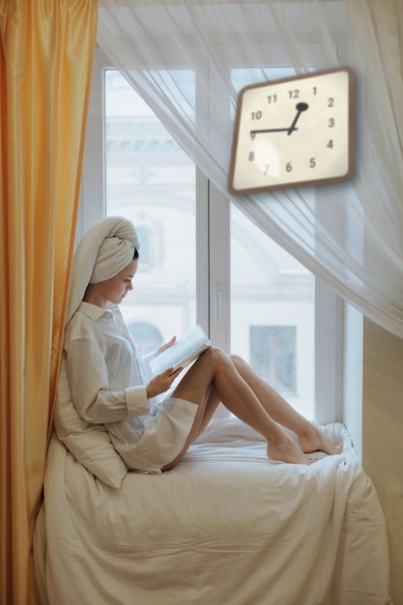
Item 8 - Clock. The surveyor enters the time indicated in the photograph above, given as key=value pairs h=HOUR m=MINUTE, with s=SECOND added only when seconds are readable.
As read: h=12 m=46
